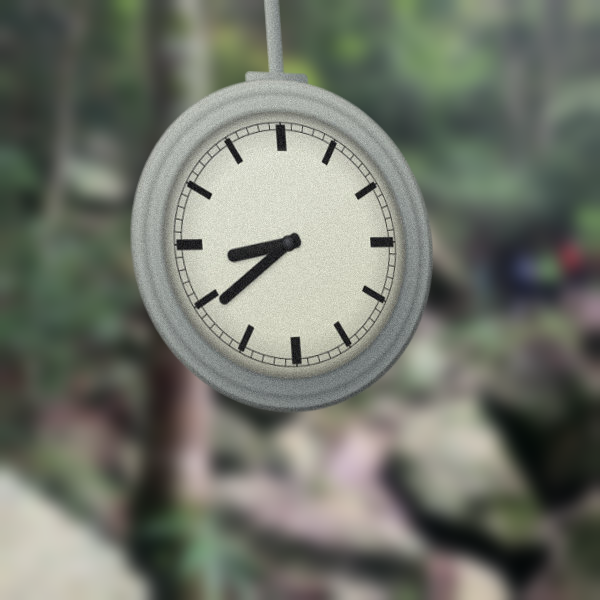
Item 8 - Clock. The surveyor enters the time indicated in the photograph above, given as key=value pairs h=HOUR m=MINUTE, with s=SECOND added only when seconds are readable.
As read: h=8 m=39
